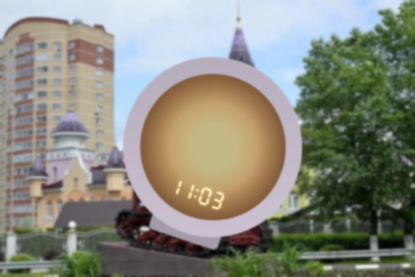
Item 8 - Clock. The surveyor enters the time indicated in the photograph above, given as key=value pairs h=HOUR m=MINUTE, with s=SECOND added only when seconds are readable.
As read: h=11 m=3
